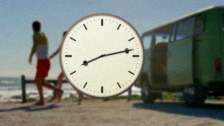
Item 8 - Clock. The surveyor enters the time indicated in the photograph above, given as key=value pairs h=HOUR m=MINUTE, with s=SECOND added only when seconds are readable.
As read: h=8 m=13
